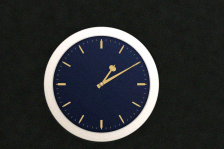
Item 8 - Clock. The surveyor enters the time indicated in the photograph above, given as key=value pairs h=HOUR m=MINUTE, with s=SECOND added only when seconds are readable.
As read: h=1 m=10
